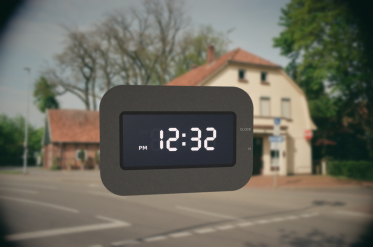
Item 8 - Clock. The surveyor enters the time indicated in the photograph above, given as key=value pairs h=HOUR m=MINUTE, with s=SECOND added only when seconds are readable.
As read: h=12 m=32
